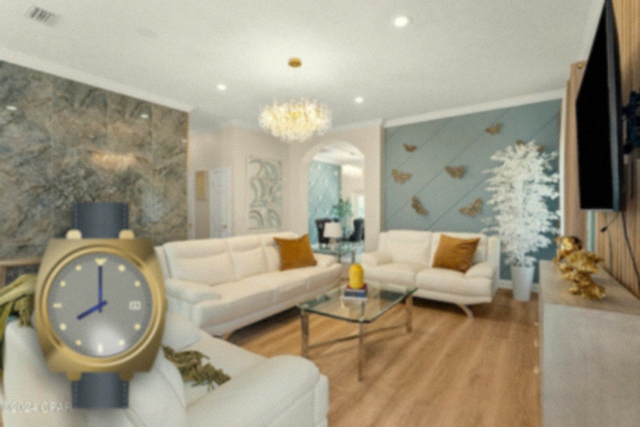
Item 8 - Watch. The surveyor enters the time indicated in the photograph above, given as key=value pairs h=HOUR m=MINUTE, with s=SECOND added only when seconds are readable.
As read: h=8 m=0
